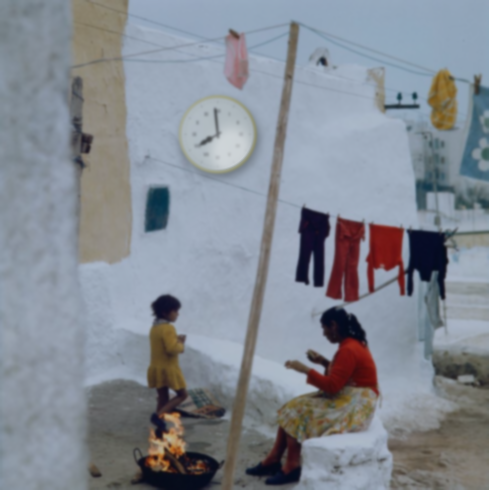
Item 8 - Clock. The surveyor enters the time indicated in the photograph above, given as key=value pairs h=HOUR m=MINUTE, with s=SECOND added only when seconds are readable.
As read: h=7 m=59
